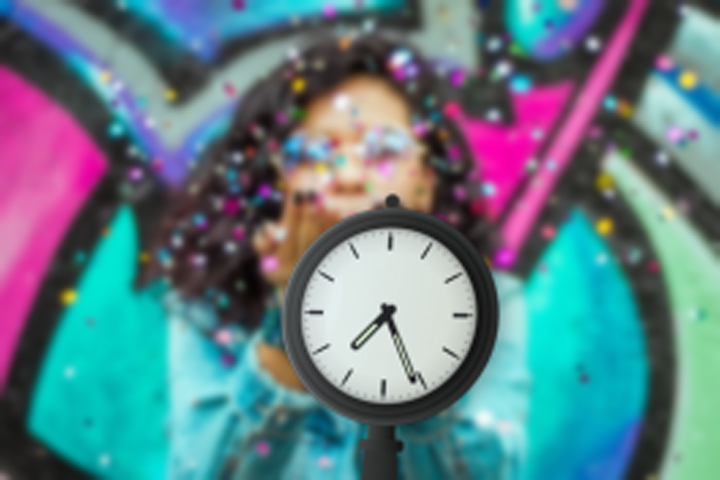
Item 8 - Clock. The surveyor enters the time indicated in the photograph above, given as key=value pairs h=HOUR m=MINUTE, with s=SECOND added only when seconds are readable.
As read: h=7 m=26
